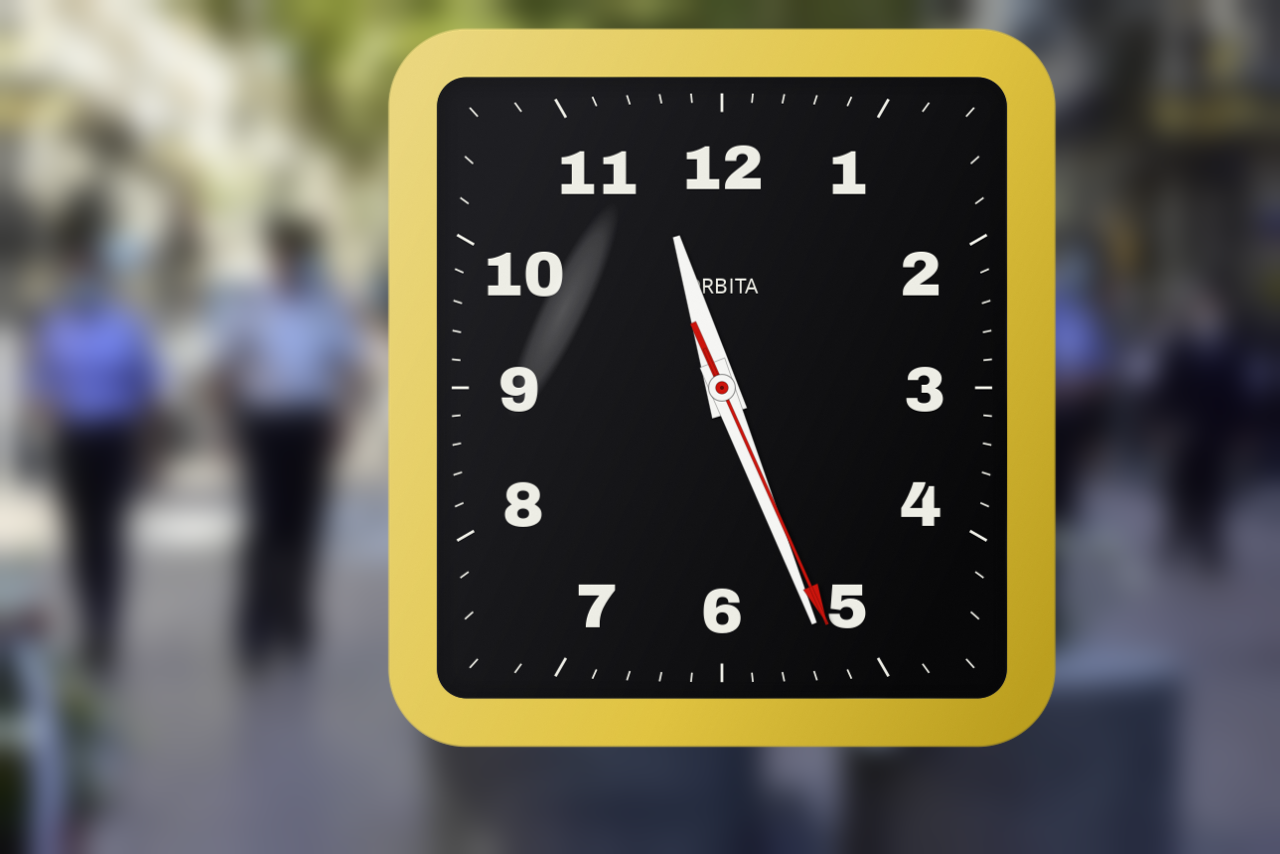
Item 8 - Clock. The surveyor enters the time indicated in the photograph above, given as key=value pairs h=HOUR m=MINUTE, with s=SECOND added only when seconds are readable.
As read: h=11 m=26 s=26
